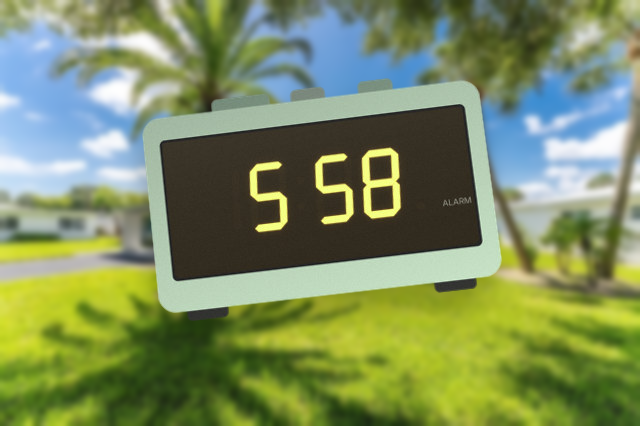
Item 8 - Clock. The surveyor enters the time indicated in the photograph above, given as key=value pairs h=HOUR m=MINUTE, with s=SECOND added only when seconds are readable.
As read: h=5 m=58
